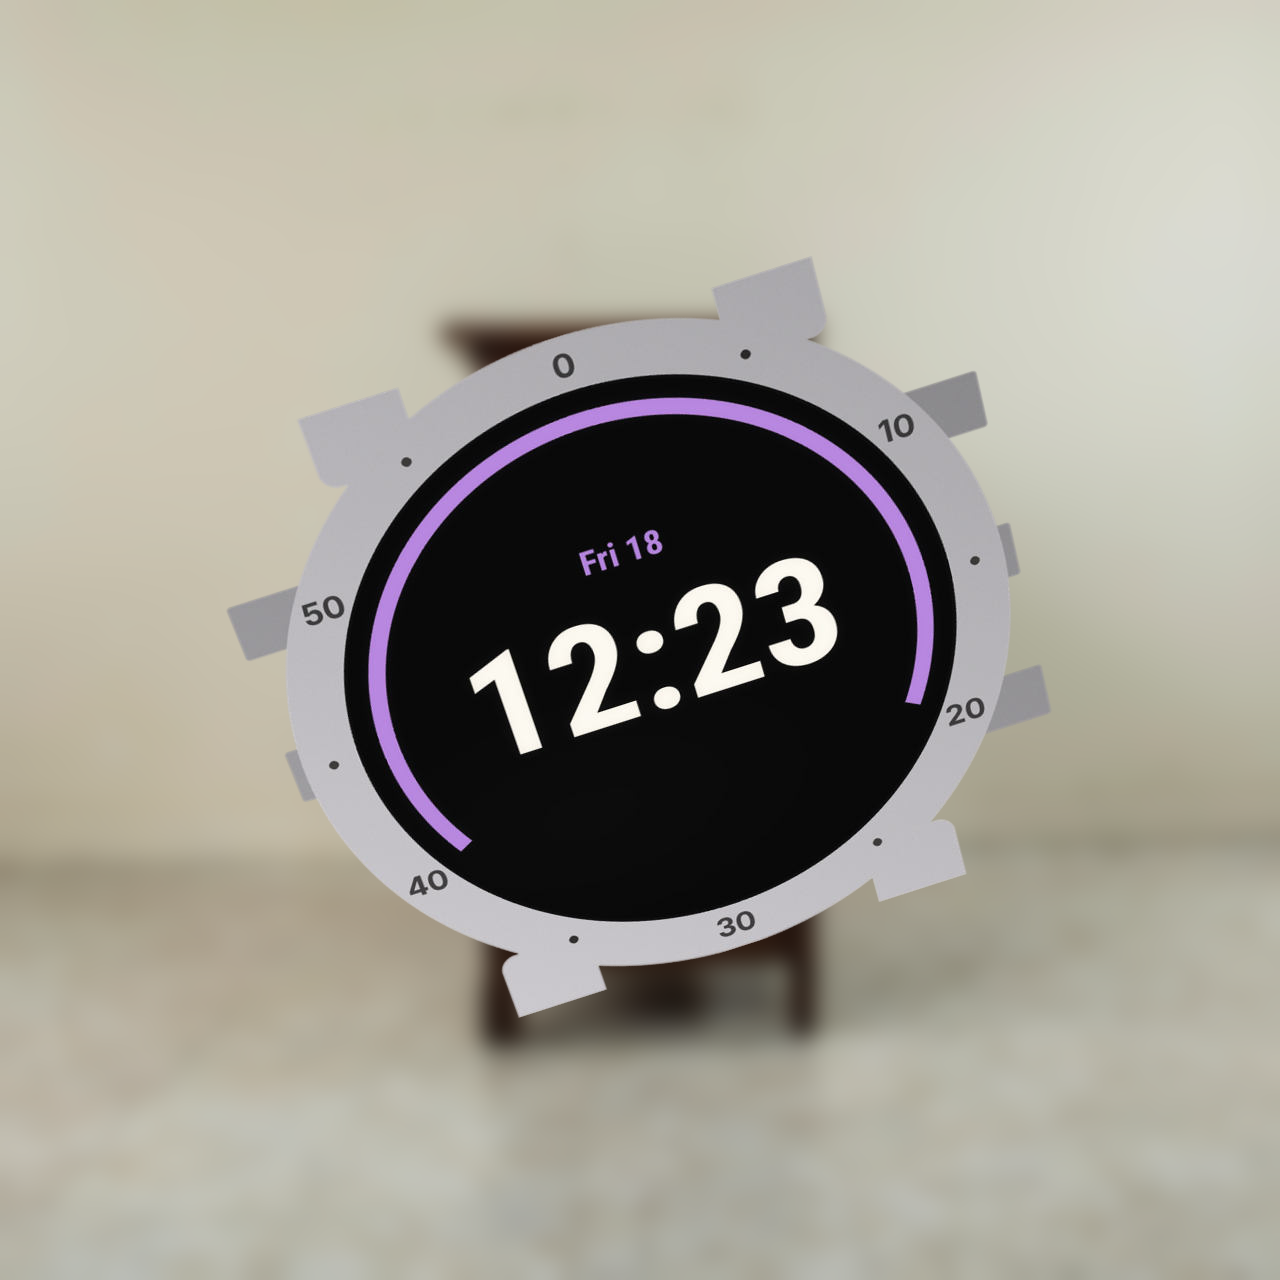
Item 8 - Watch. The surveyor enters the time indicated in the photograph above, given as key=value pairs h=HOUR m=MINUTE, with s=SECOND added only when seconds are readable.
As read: h=12 m=23
